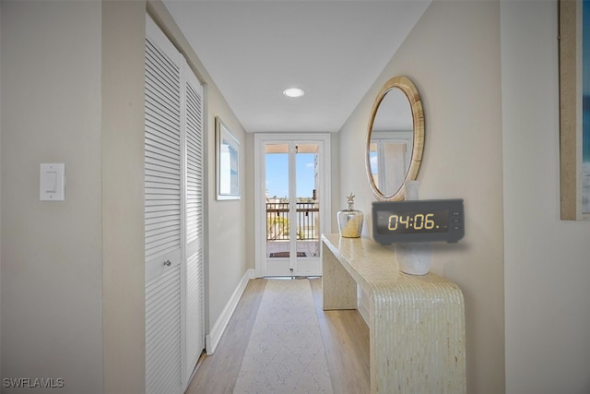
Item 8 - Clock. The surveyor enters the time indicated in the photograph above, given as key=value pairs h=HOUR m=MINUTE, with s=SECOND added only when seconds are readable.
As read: h=4 m=6
